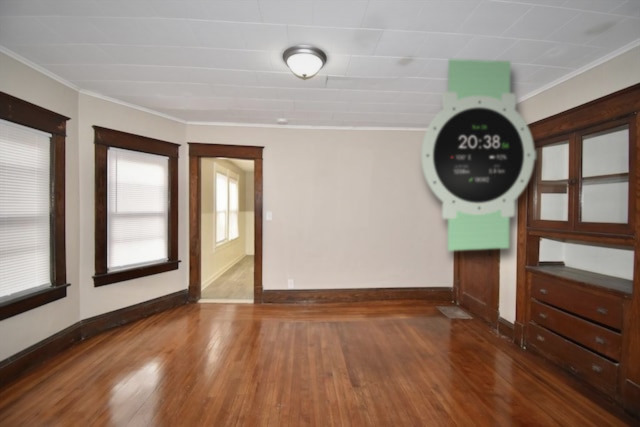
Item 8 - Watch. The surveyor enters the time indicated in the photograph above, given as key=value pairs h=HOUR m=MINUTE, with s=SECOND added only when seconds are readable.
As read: h=20 m=38
